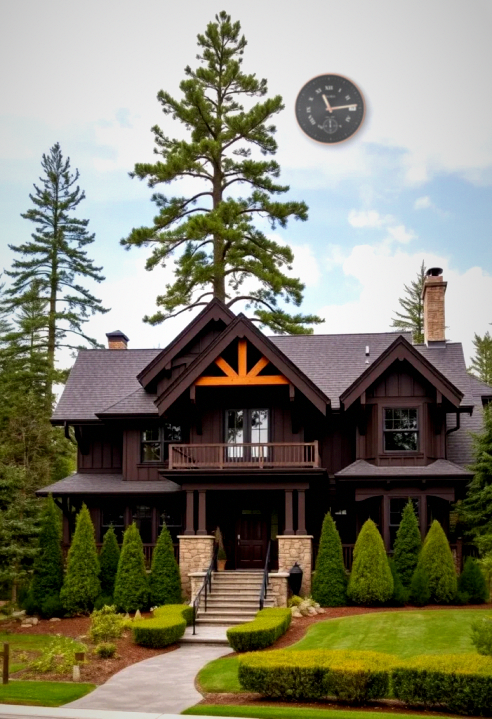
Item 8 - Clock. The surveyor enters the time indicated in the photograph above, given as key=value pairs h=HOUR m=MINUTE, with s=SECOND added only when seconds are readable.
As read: h=11 m=14
